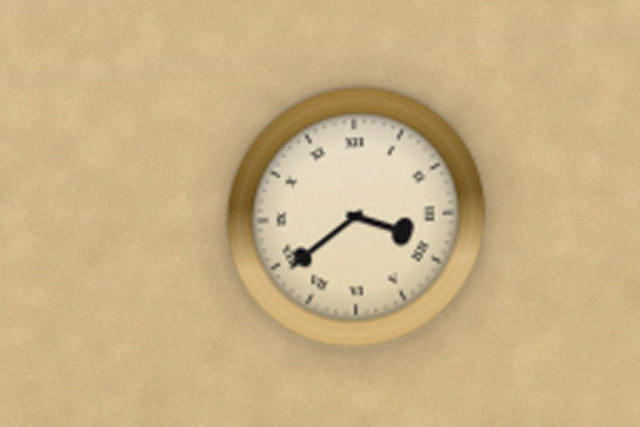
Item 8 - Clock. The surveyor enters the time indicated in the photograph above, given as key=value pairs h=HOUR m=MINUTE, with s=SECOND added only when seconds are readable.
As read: h=3 m=39
